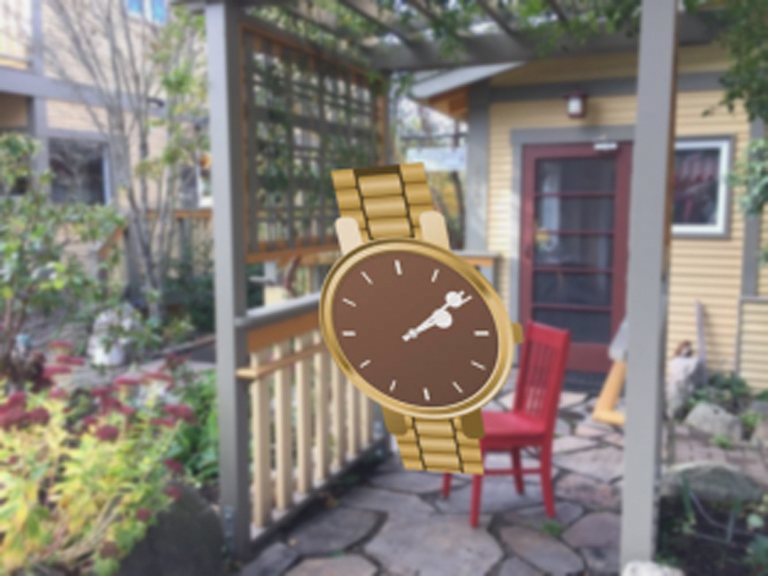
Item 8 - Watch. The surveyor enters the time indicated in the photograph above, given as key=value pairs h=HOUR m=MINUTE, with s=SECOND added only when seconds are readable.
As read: h=2 m=9
